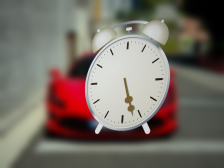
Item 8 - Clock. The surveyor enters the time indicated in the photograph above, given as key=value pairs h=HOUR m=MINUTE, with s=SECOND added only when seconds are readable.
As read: h=5 m=27
